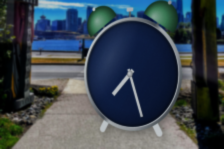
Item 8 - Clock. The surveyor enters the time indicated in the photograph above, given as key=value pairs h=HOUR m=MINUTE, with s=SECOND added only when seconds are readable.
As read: h=7 m=27
